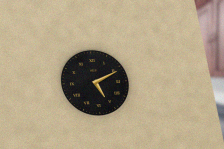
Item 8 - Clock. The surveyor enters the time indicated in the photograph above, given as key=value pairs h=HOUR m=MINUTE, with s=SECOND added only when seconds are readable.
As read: h=5 m=11
